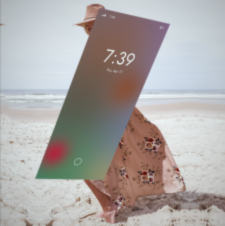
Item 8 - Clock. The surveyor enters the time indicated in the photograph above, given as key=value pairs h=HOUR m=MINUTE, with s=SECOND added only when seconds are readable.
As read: h=7 m=39
